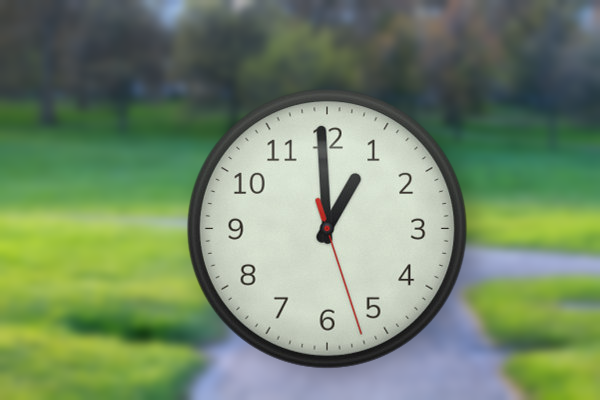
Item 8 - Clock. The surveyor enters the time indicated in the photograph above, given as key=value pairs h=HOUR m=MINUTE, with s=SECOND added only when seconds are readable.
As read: h=12 m=59 s=27
